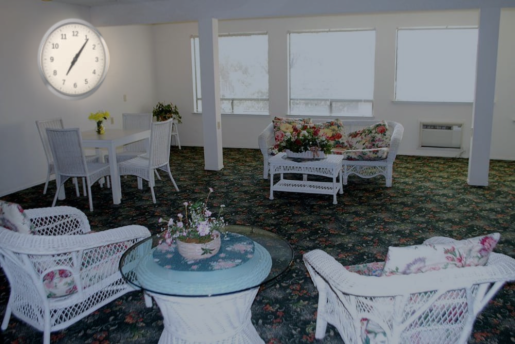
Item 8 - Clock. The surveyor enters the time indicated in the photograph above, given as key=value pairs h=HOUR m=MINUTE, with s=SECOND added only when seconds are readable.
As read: h=7 m=6
